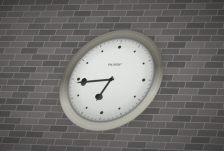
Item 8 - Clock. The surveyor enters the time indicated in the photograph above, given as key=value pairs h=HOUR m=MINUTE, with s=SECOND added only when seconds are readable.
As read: h=6 m=44
